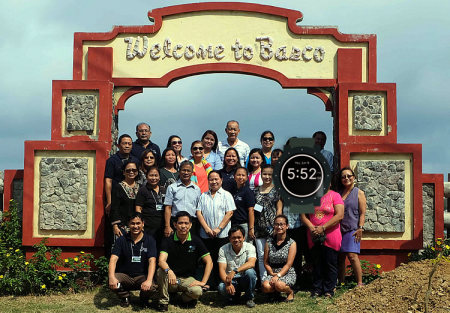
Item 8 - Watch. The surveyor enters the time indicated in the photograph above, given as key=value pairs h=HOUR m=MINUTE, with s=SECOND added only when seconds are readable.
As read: h=5 m=52
